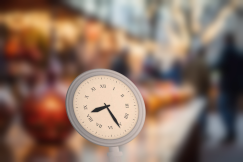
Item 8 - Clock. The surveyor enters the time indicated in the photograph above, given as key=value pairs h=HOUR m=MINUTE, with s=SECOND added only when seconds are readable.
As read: h=8 m=26
